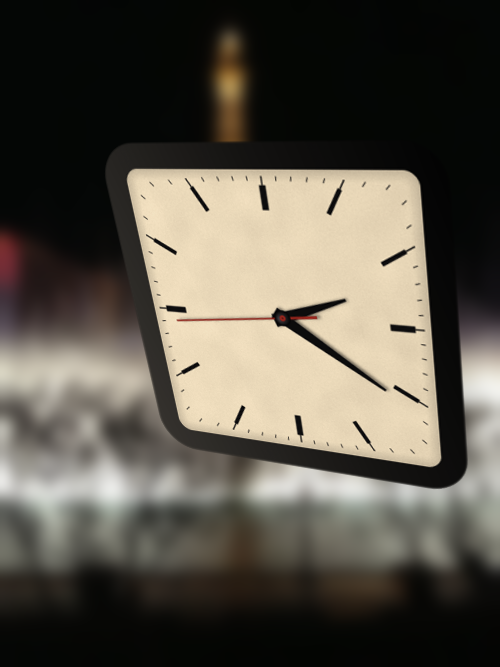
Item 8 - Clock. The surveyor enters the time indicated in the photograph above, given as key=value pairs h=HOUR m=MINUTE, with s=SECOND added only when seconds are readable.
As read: h=2 m=20 s=44
